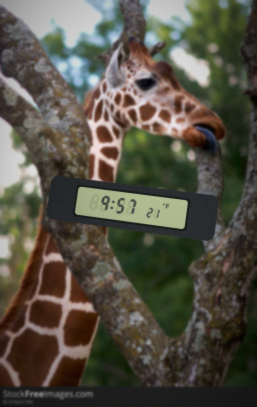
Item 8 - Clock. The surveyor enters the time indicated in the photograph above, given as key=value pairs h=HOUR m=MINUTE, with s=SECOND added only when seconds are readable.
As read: h=9 m=57
